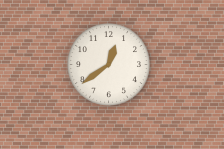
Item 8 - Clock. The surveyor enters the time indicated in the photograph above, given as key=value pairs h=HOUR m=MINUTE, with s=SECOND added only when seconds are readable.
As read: h=12 m=39
